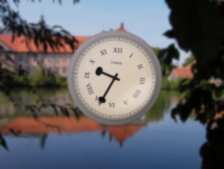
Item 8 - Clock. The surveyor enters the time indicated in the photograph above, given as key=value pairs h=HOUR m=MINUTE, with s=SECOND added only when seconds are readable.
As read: h=9 m=34
